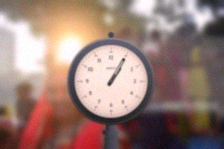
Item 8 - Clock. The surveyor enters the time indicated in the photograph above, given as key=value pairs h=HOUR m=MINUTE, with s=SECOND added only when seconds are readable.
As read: h=1 m=5
